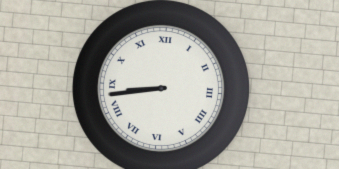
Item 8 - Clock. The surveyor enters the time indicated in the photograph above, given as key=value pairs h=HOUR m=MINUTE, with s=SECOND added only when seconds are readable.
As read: h=8 m=43
